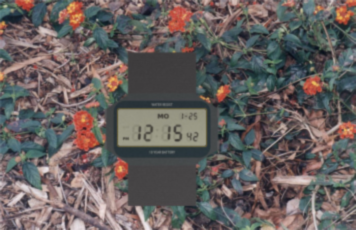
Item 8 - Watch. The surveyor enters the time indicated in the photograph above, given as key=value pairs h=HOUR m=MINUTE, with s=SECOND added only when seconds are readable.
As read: h=12 m=15
